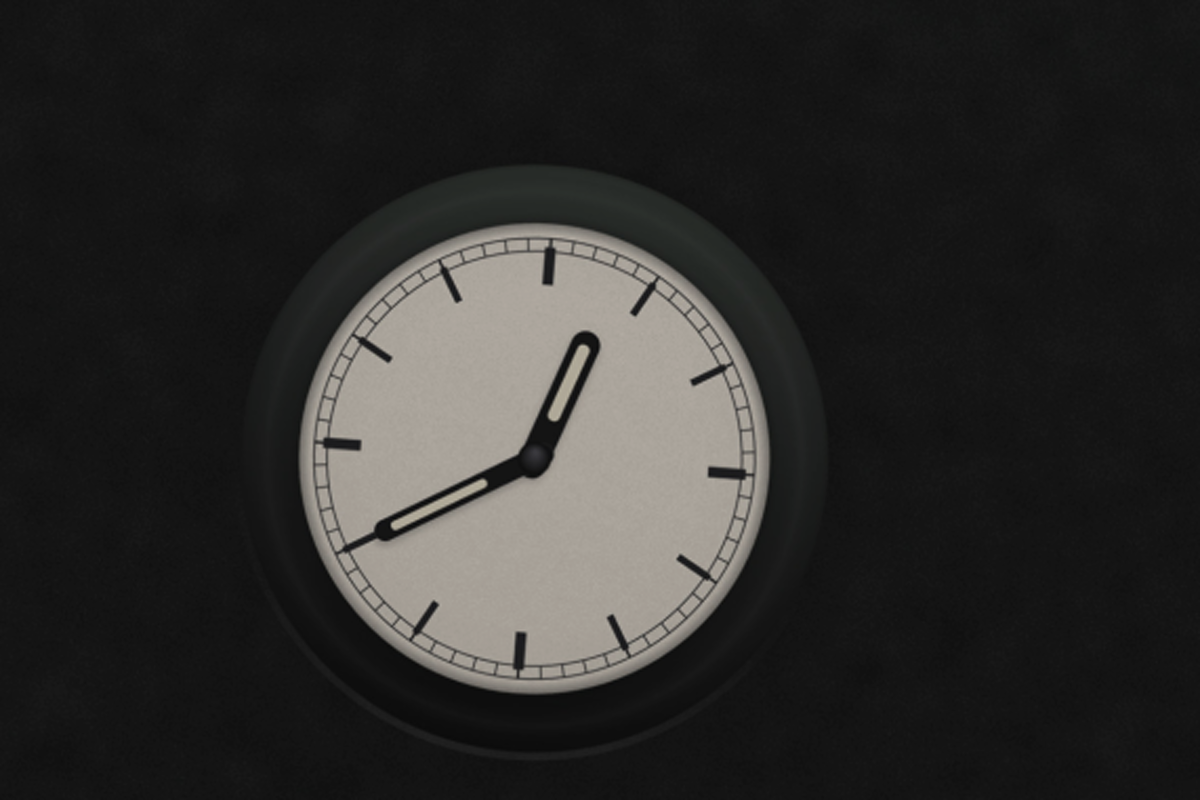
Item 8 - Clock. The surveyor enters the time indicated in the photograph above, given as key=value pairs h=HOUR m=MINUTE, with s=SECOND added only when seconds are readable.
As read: h=12 m=40
